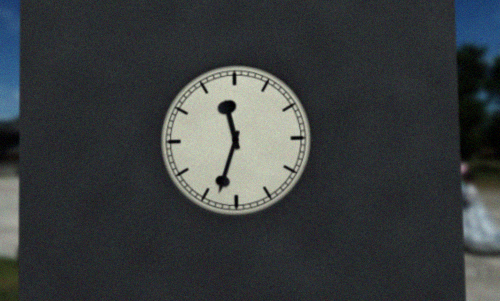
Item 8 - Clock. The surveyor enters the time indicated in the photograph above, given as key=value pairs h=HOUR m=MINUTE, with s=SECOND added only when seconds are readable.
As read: h=11 m=33
